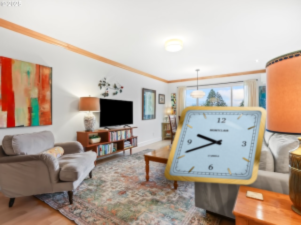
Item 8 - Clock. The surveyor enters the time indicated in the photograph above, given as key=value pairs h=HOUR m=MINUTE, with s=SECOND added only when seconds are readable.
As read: h=9 m=41
